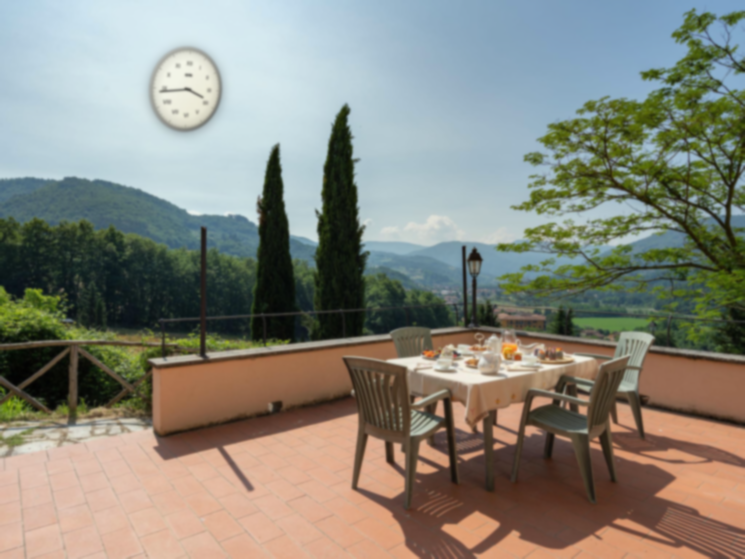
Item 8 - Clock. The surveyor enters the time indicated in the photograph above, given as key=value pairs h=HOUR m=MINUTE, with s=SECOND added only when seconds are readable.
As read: h=3 m=44
